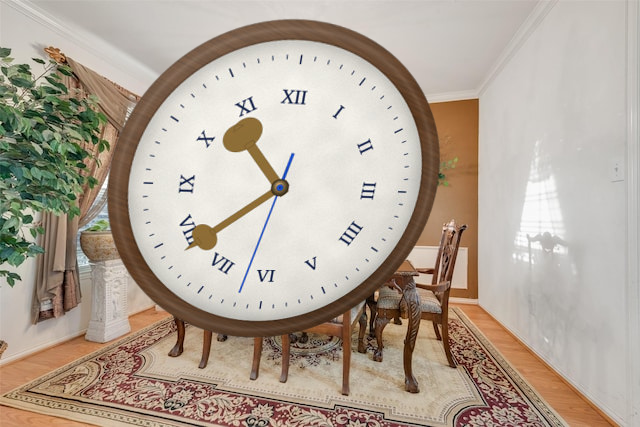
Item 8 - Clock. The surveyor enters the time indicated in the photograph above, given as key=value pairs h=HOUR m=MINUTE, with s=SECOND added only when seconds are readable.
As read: h=10 m=38 s=32
